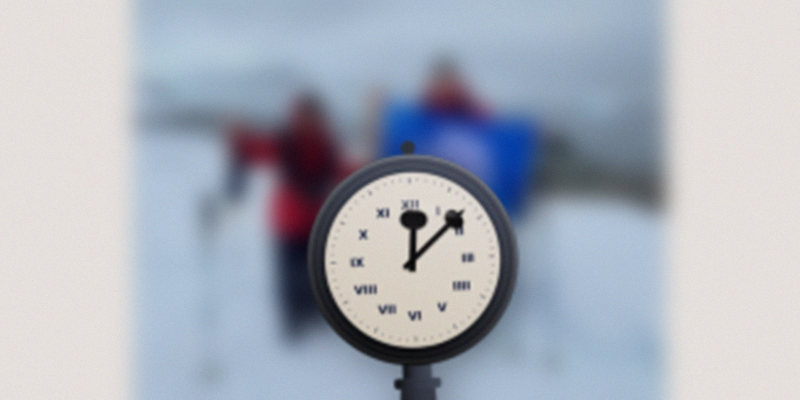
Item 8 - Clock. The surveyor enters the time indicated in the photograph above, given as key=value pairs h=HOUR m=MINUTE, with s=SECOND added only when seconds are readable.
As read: h=12 m=8
